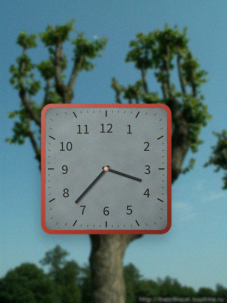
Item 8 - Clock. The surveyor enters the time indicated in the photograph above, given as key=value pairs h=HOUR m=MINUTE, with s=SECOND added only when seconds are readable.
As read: h=3 m=37
